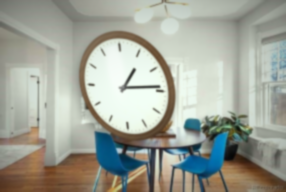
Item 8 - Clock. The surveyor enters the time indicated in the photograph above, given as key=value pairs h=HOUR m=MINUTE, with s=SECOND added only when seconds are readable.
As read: h=1 m=14
